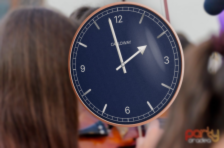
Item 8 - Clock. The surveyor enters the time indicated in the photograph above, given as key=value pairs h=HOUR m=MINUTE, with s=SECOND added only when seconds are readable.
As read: h=1 m=58
